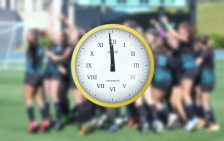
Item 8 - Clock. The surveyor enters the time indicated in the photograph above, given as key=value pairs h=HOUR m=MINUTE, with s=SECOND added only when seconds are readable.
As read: h=11 m=59
